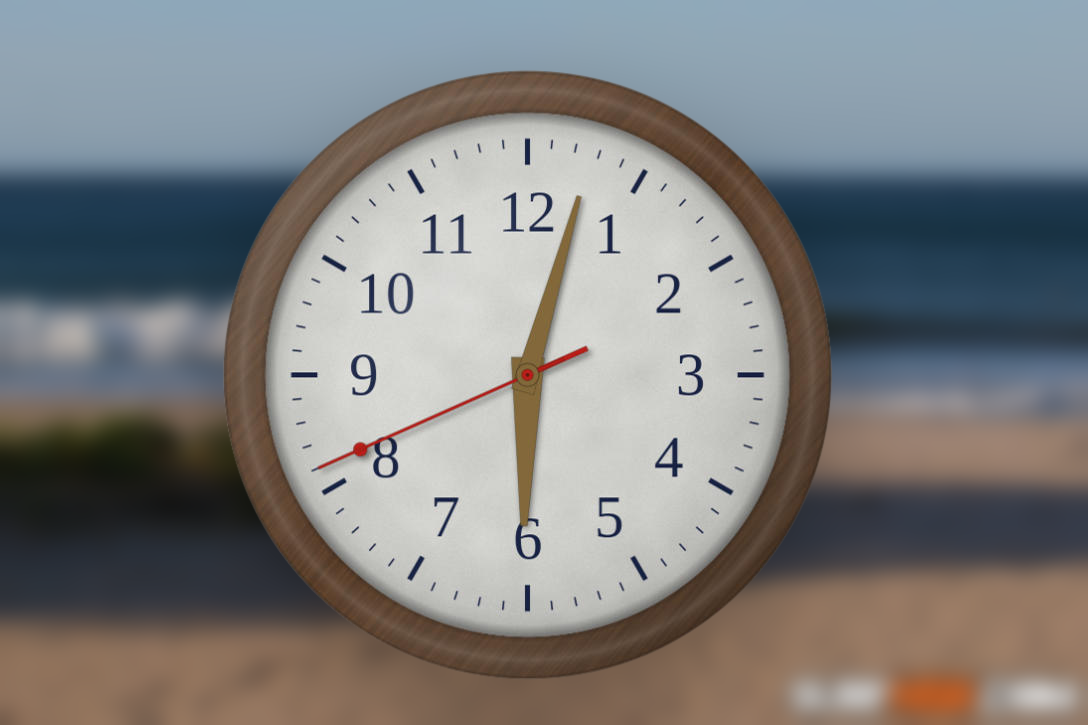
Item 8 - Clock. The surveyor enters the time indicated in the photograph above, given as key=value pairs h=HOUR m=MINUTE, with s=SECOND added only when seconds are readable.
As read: h=6 m=2 s=41
